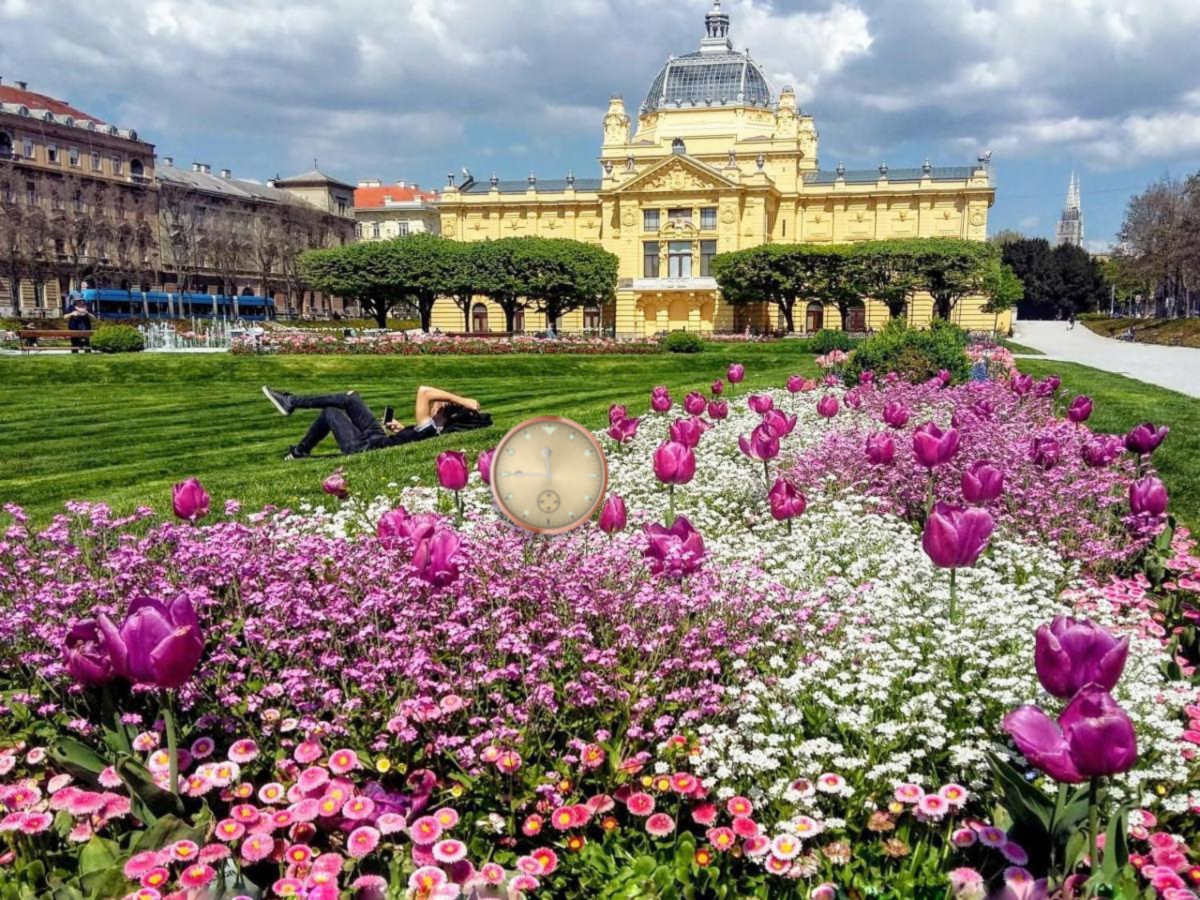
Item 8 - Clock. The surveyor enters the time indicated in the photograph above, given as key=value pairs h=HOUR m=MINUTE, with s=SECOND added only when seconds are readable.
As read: h=11 m=45
